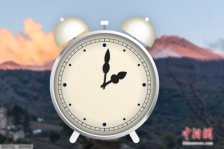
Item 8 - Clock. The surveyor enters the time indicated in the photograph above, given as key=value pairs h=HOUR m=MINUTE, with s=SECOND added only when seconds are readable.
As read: h=2 m=1
